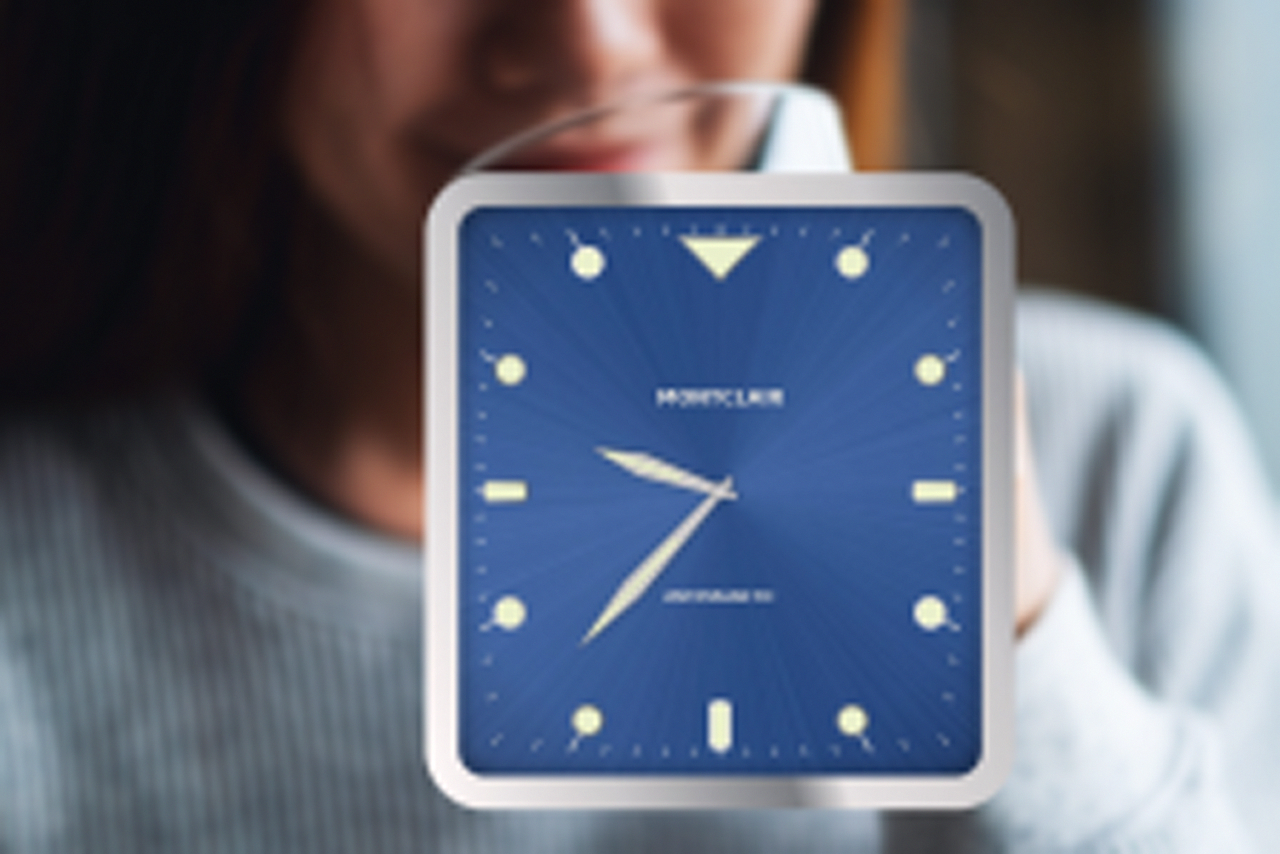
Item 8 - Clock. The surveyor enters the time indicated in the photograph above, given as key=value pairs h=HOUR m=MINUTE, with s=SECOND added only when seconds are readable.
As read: h=9 m=37
